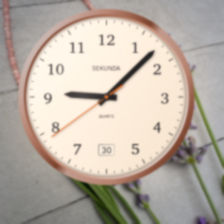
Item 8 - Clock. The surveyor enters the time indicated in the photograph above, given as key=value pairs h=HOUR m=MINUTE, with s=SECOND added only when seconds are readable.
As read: h=9 m=7 s=39
